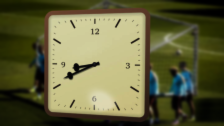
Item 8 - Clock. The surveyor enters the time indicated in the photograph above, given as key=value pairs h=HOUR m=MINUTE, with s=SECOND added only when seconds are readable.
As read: h=8 m=41
